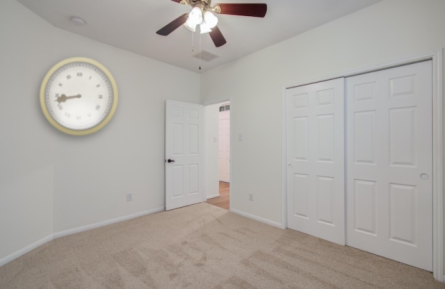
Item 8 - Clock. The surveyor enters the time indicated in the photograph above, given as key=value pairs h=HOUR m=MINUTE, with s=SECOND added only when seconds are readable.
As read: h=8 m=43
